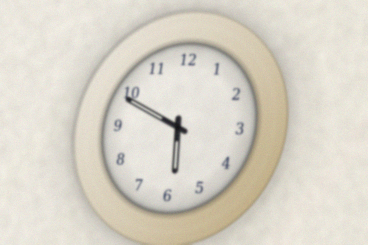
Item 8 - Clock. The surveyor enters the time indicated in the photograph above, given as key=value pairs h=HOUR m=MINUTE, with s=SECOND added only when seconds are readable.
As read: h=5 m=49
